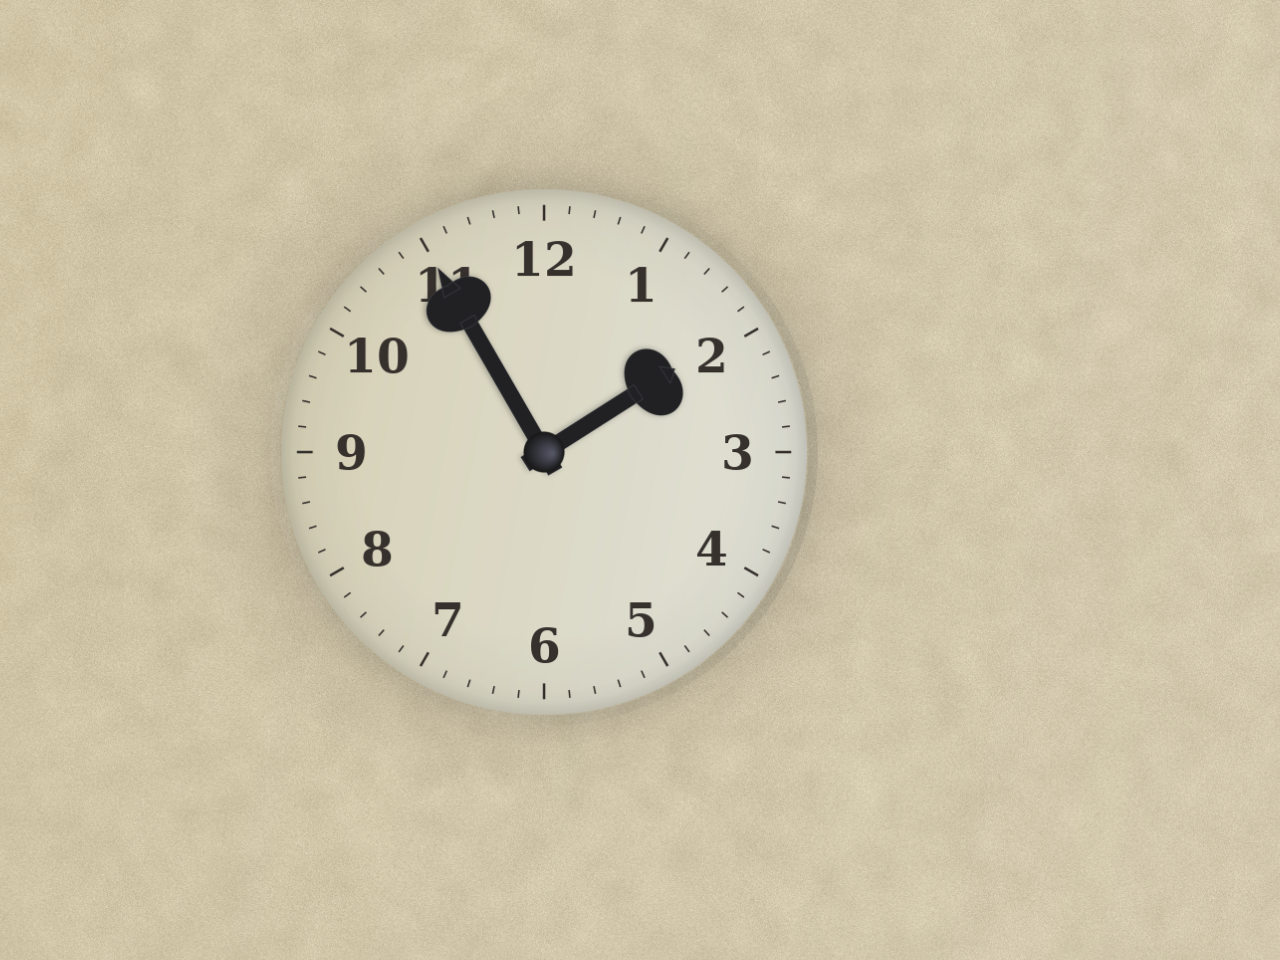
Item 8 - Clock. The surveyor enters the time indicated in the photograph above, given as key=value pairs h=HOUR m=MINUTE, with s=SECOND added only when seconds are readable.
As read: h=1 m=55
